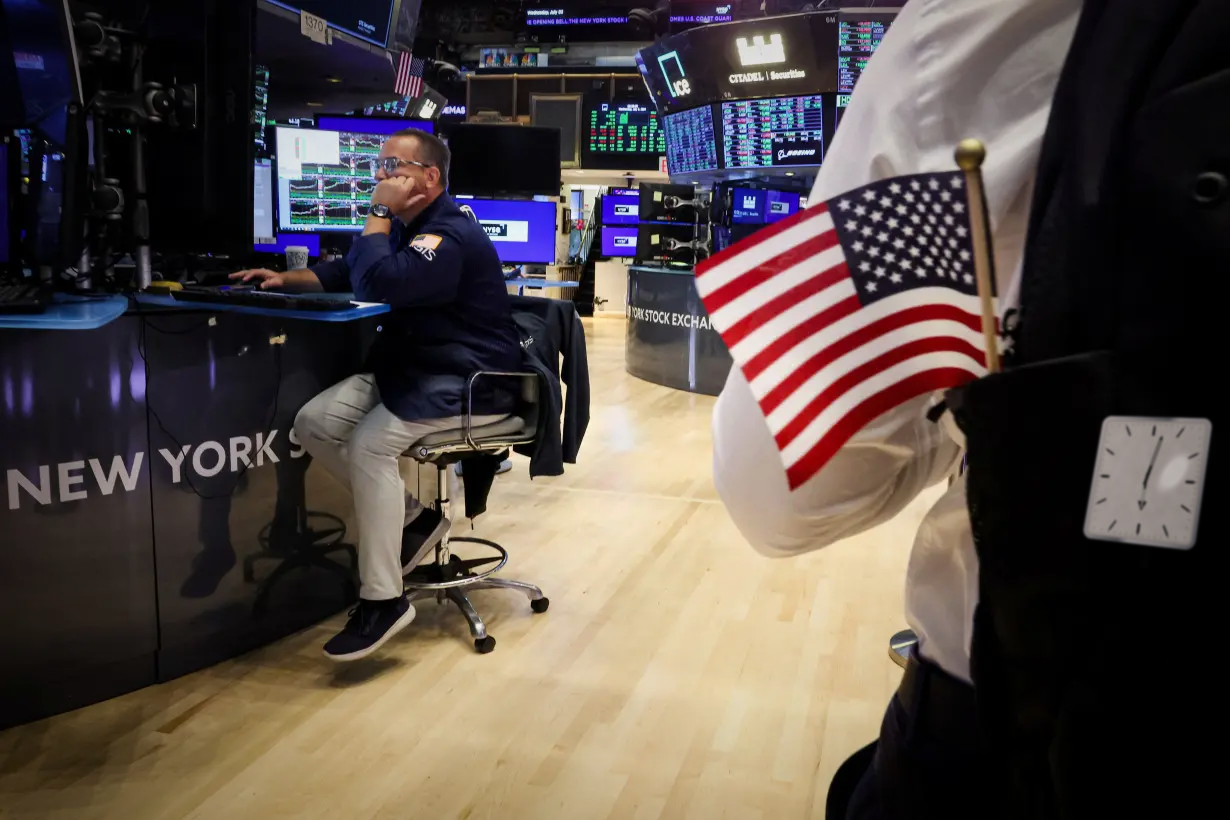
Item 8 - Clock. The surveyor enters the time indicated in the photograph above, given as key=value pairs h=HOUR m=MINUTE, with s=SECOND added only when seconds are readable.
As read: h=6 m=2
